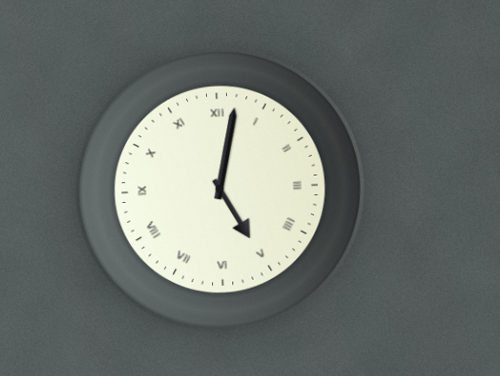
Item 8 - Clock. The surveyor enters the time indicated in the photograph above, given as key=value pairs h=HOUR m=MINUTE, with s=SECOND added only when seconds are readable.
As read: h=5 m=2
